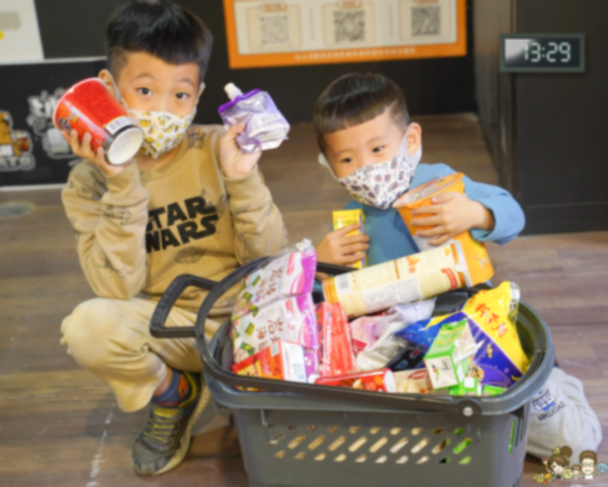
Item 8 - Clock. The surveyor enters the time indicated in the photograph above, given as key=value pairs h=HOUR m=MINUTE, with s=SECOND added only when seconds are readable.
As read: h=13 m=29
